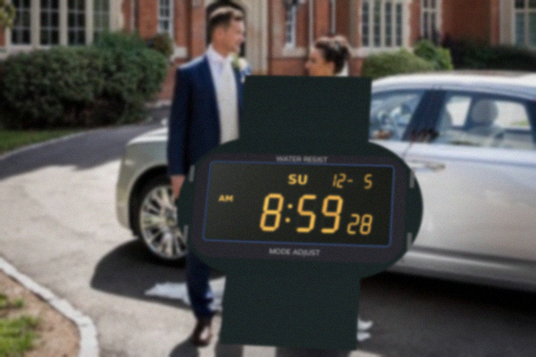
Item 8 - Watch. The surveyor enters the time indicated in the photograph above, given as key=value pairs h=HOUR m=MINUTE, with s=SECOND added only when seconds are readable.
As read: h=8 m=59 s=28
